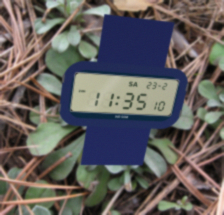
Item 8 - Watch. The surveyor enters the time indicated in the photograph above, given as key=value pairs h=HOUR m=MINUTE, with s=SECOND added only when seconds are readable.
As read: h=11 m=35 s=10
